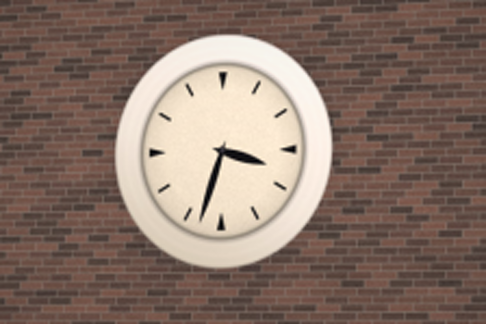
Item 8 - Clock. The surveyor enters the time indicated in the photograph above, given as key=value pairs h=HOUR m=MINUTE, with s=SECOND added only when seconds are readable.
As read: h=3 m=33
